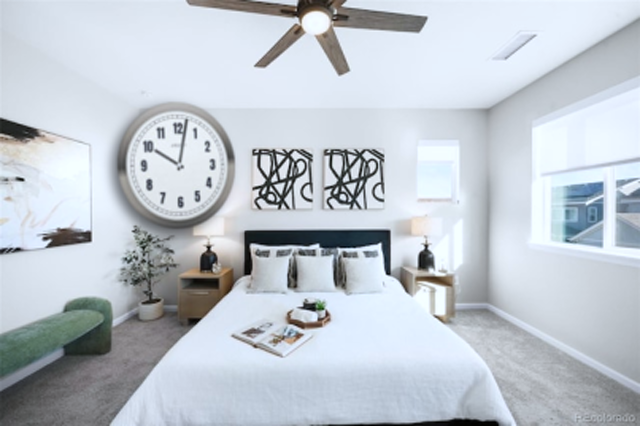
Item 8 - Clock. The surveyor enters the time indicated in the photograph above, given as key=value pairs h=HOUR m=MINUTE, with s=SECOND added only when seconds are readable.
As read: h=10 m=2
